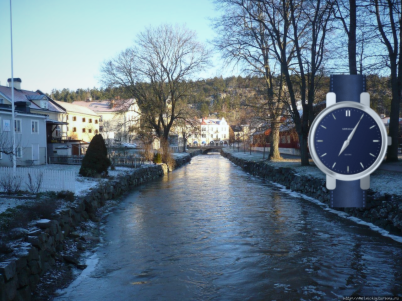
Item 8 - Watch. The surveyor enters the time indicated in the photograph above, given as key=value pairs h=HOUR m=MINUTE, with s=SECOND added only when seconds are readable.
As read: h=7 m=5
